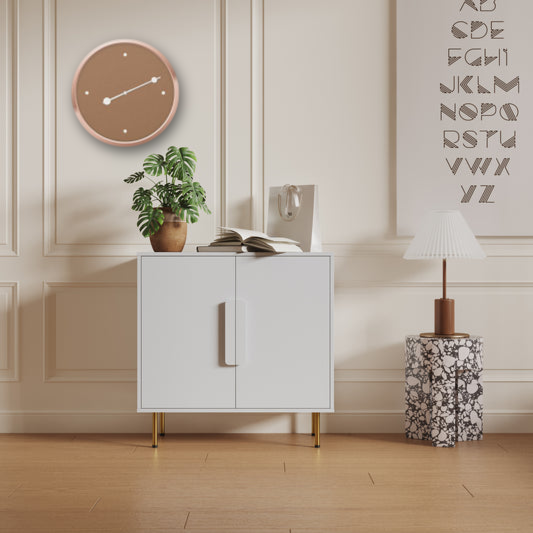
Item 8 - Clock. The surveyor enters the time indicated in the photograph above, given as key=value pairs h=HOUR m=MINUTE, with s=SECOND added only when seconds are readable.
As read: h=8 m=11
